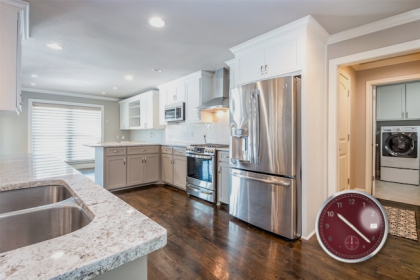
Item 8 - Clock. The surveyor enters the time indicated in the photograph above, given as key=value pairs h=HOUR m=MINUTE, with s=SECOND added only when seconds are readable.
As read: h=10 m=22
